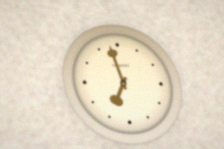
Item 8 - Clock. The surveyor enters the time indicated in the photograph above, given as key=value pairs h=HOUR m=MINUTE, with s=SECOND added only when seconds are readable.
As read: h=6 m=58
